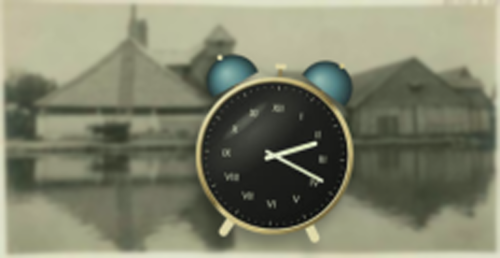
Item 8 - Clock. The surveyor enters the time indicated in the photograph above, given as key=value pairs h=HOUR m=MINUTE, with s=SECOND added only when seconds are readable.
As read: h=2 m=19
